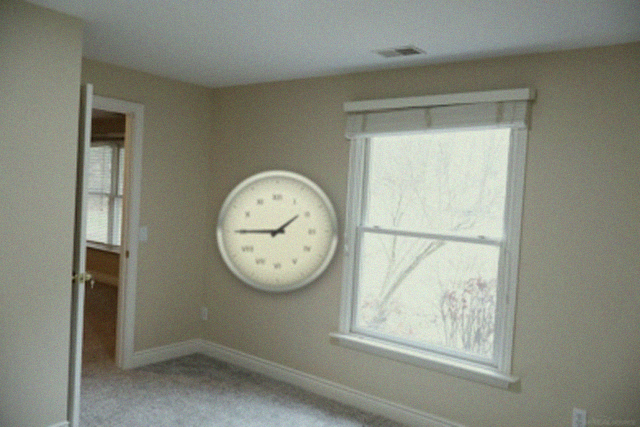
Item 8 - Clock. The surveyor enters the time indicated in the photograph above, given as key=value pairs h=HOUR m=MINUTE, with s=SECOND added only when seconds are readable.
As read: h=1 m=45
